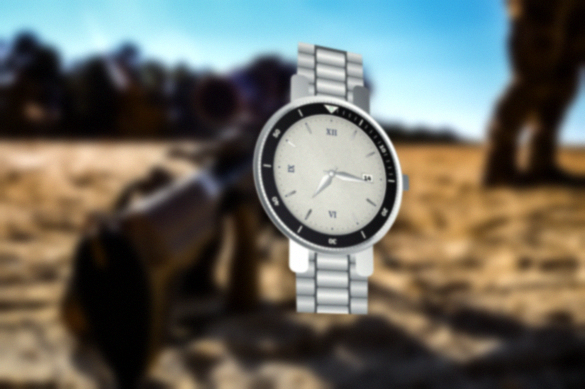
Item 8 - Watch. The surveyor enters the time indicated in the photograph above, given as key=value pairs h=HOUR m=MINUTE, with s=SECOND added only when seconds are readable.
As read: h=7 m=16
